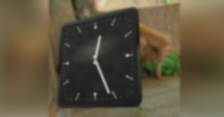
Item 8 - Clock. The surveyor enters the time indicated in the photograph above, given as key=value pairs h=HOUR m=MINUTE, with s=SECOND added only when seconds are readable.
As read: h=12 m=26
